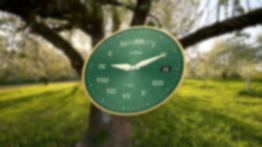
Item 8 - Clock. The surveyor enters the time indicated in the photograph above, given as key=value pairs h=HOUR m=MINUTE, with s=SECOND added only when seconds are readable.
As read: h=9 m=10
